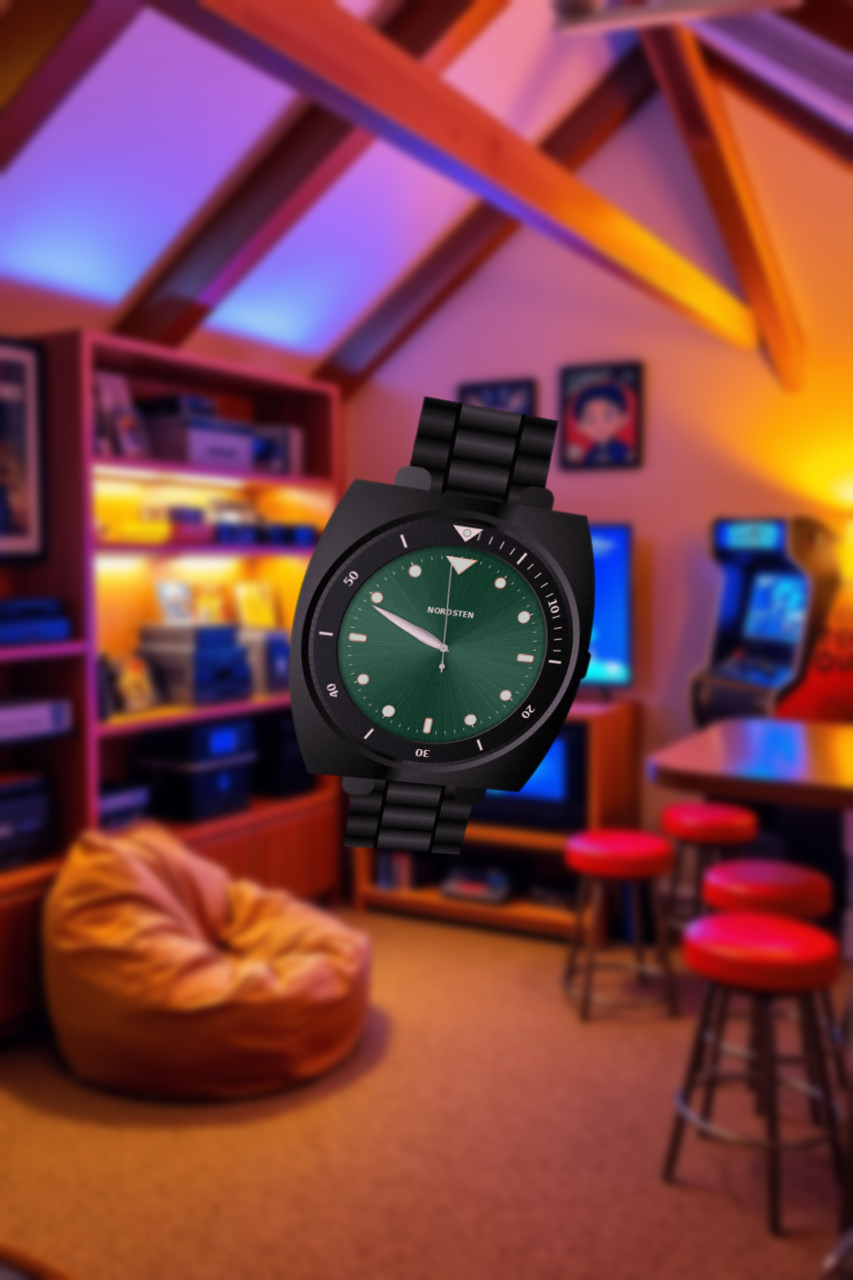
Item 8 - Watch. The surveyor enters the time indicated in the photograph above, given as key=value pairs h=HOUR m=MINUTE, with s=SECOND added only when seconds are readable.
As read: h=9 m=48 s=59
